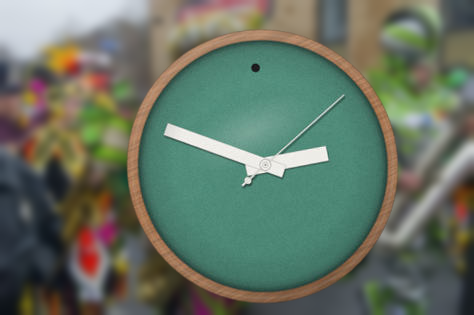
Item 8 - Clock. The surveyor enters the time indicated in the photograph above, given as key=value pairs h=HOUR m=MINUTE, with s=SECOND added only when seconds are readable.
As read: h=2 m=49 s=9
